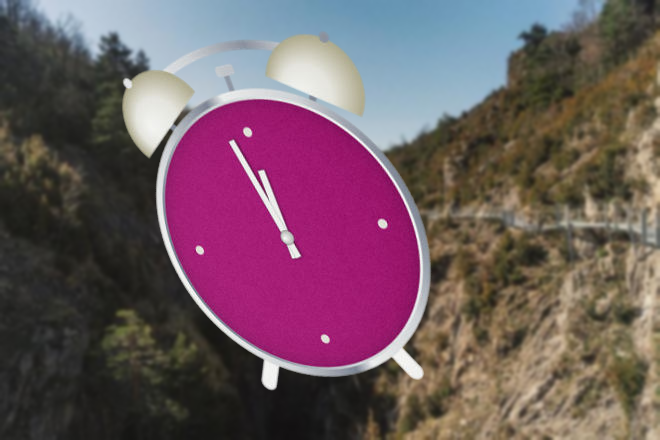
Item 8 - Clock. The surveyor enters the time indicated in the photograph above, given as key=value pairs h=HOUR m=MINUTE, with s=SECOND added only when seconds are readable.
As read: h=11 m=58
